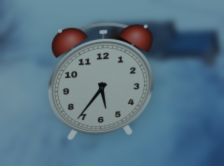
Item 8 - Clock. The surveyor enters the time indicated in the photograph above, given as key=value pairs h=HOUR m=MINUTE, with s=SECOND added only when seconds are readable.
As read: h=5 m=36
